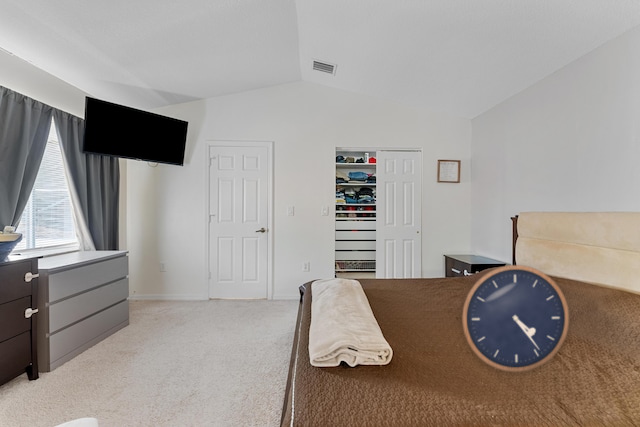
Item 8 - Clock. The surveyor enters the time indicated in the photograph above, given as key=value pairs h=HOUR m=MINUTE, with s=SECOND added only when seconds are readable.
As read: h=4 m=24
